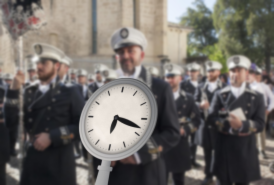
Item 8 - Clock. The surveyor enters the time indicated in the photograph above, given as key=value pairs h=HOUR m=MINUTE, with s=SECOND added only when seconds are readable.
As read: h=6 m=18
